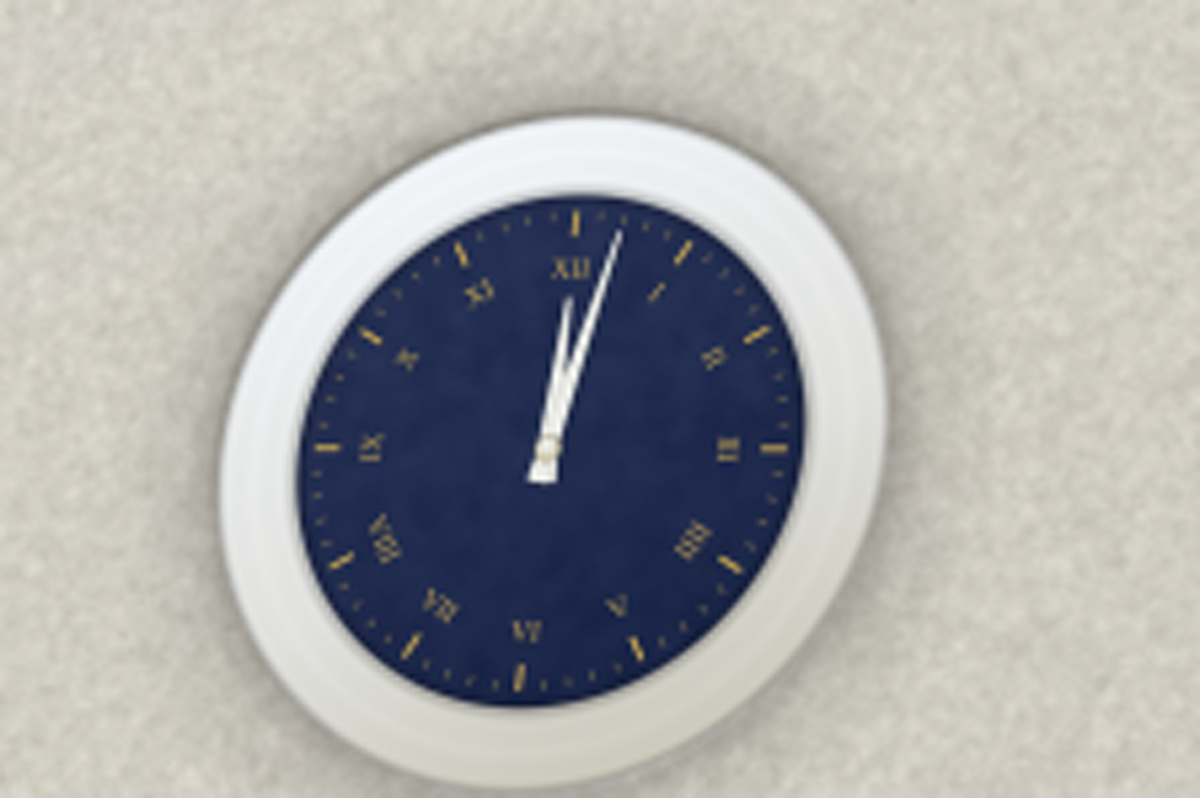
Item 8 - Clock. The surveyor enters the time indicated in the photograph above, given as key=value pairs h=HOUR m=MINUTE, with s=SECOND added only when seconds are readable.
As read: h=12 m=2
